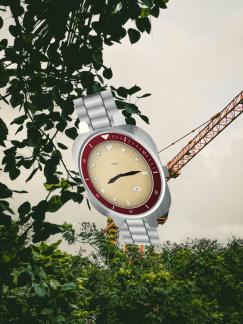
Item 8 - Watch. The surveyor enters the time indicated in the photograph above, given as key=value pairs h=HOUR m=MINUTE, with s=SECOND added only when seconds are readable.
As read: h=8 m=14
